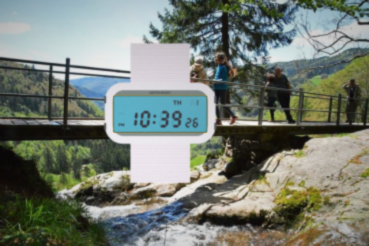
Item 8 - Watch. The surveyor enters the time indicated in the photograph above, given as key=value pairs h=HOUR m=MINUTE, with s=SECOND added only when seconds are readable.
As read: h=10 m=39 s=26
